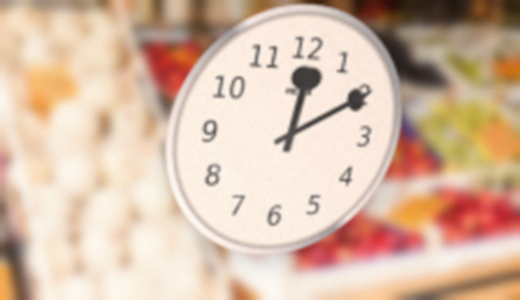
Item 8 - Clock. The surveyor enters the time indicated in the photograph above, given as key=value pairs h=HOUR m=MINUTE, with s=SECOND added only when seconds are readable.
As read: h=12 m=10
